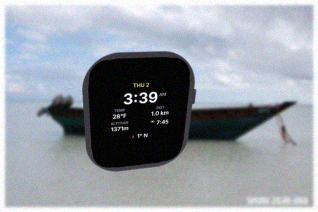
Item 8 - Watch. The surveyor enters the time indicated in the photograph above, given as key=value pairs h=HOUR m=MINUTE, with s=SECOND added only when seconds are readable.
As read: h=3 m=39
